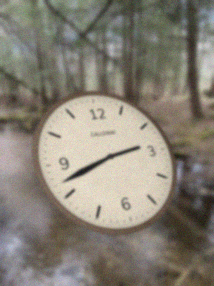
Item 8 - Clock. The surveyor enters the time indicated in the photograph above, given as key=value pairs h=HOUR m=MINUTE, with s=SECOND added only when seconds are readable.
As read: h=2 m=42
